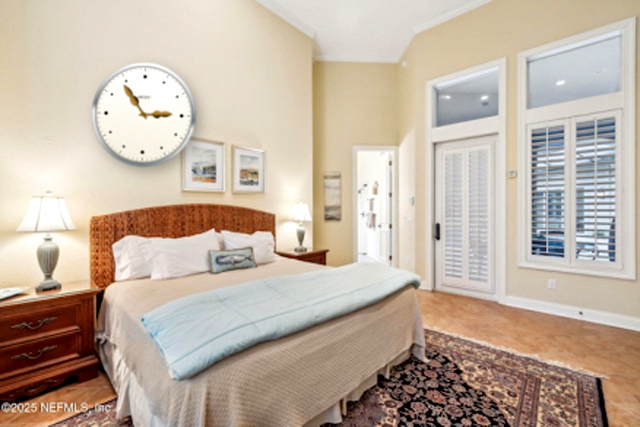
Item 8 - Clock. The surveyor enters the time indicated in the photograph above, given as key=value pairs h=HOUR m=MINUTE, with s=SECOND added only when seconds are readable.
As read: h=2 m=54
